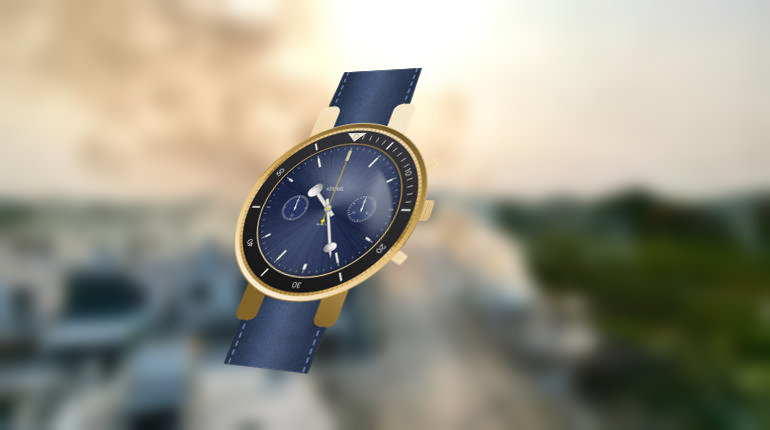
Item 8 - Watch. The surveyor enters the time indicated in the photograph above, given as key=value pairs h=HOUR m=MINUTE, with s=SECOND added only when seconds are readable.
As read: h=10 m=26
